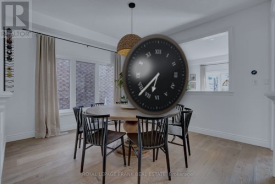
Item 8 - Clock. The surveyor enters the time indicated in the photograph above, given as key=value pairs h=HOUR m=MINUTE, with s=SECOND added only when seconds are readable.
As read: h=6 m=38
